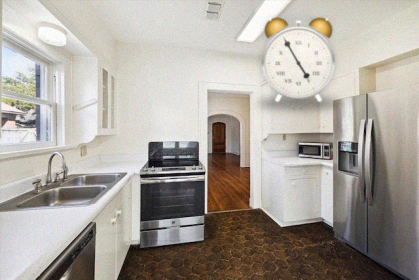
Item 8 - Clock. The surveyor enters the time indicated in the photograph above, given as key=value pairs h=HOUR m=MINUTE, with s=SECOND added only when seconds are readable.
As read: h=4 m=55
